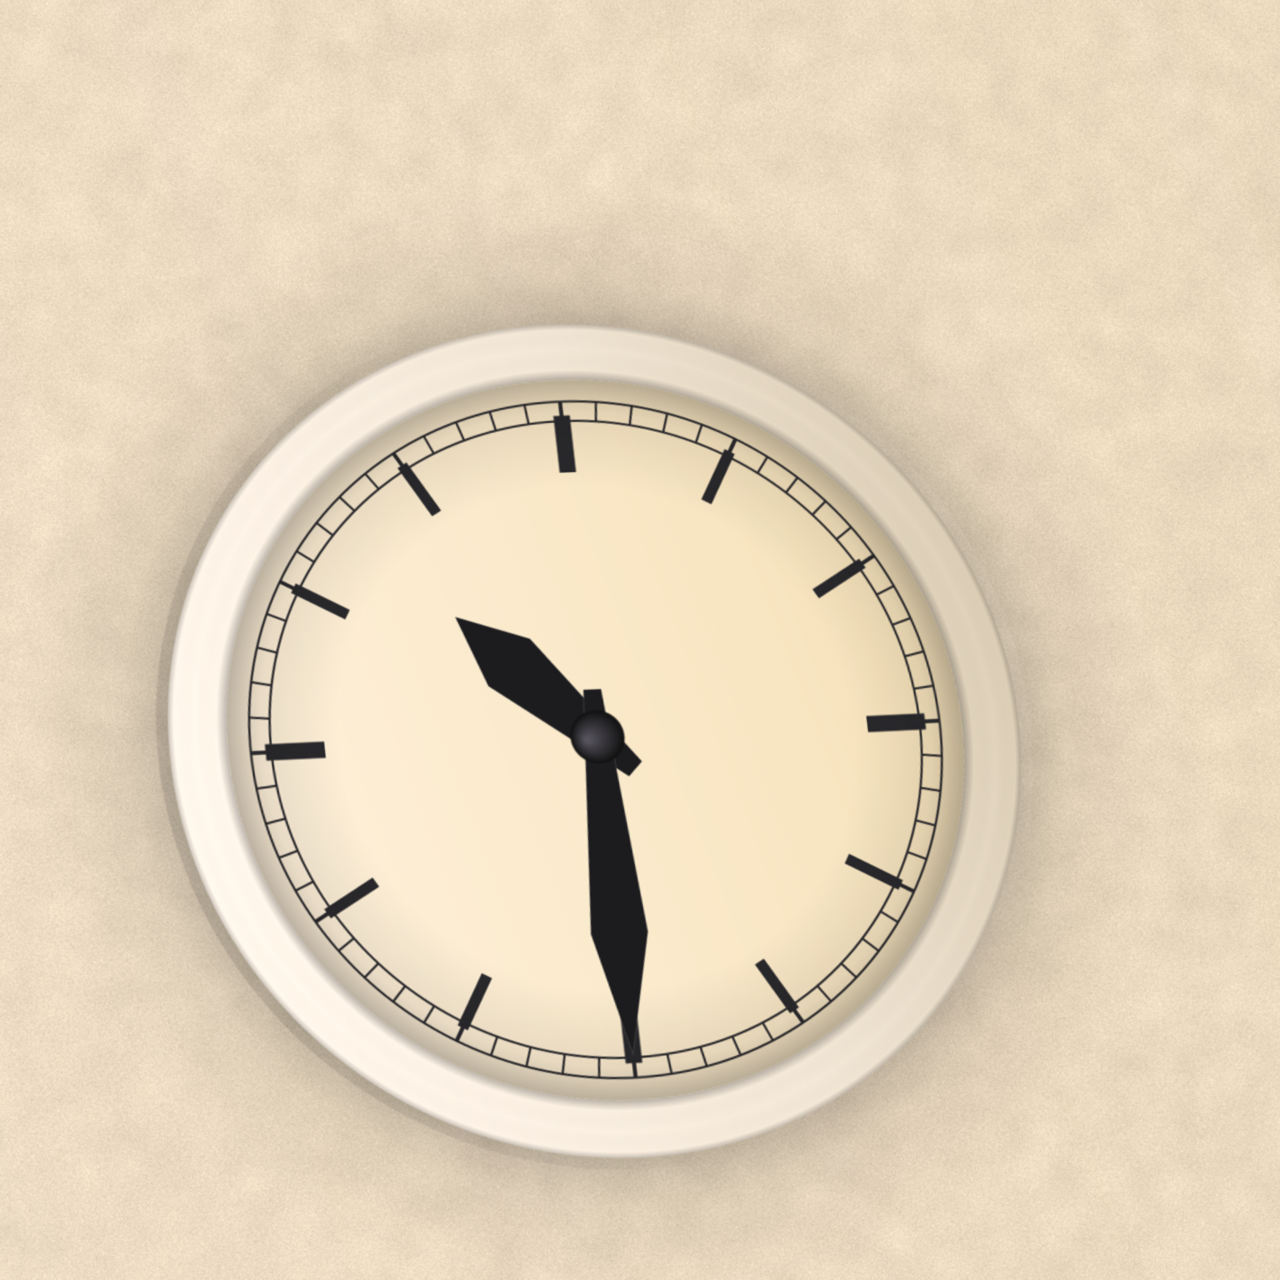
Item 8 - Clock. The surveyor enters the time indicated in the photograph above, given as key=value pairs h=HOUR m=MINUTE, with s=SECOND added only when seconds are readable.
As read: h=10 m=30
